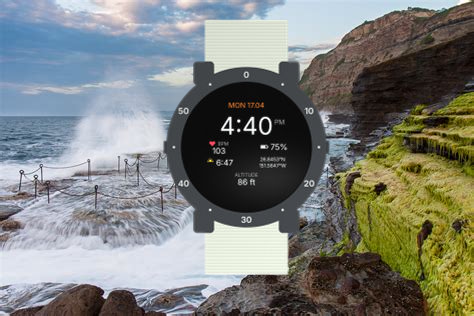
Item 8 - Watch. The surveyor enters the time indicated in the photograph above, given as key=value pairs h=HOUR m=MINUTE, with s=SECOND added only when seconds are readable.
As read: h=4 m=40
